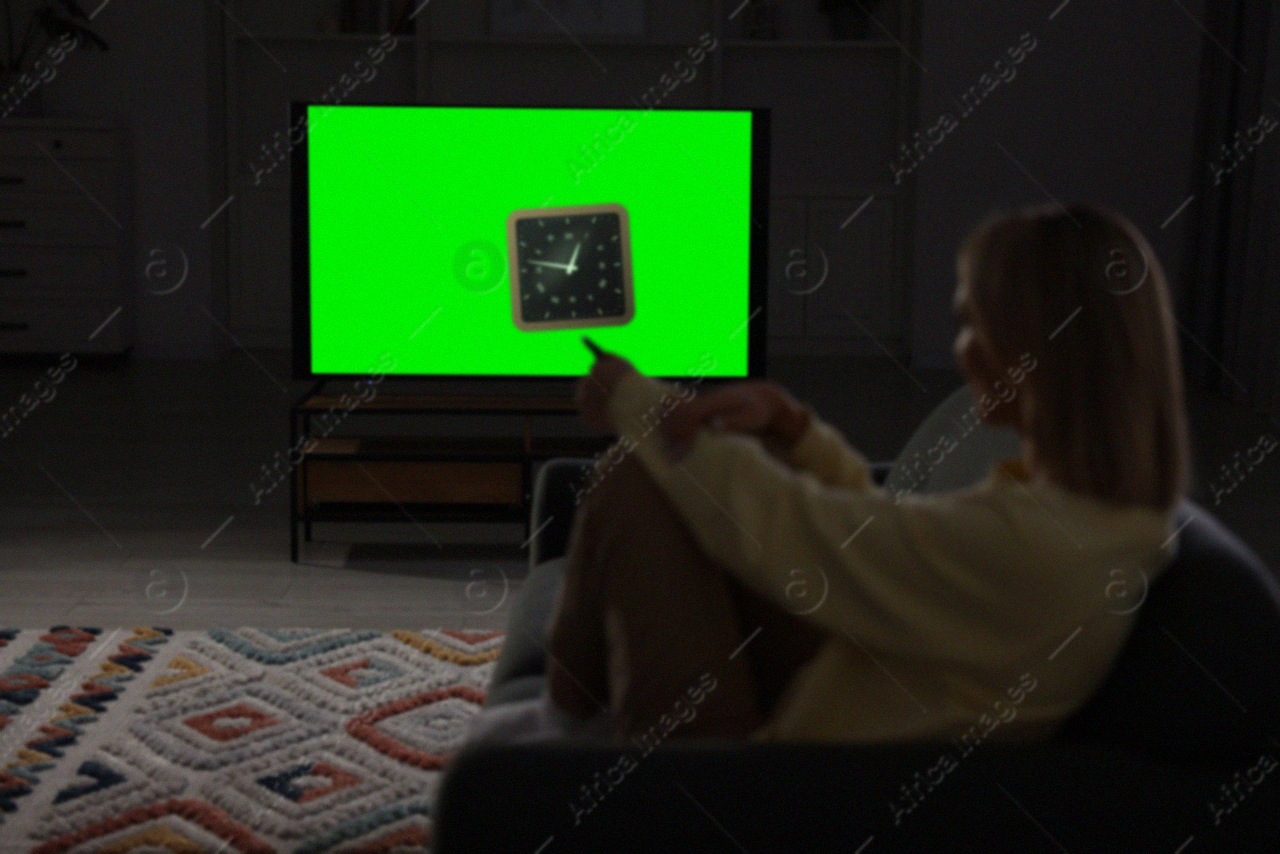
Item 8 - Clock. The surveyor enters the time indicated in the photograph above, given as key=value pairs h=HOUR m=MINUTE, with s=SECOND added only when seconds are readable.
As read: h=12 m=47
